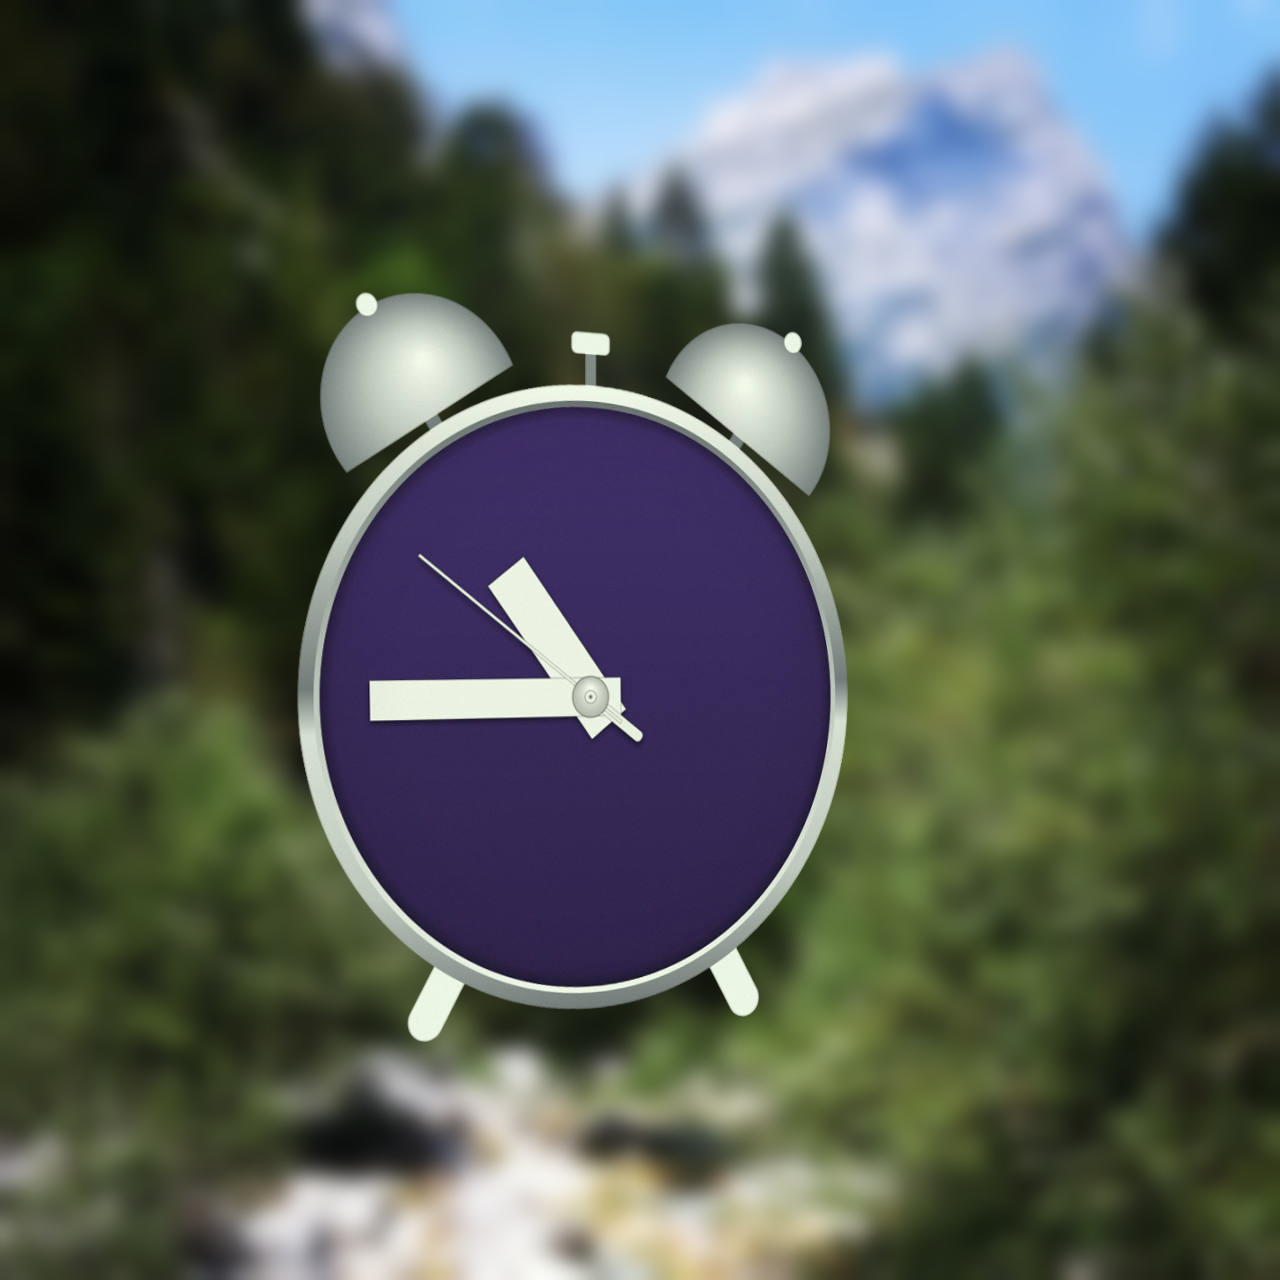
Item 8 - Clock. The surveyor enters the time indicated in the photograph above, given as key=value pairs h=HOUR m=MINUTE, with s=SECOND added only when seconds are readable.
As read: h=10 m=44 s=51
